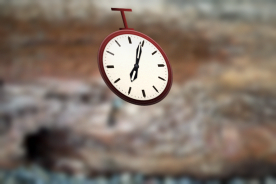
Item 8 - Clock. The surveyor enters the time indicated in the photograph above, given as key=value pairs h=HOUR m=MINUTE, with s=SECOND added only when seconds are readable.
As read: h=7 m=4
